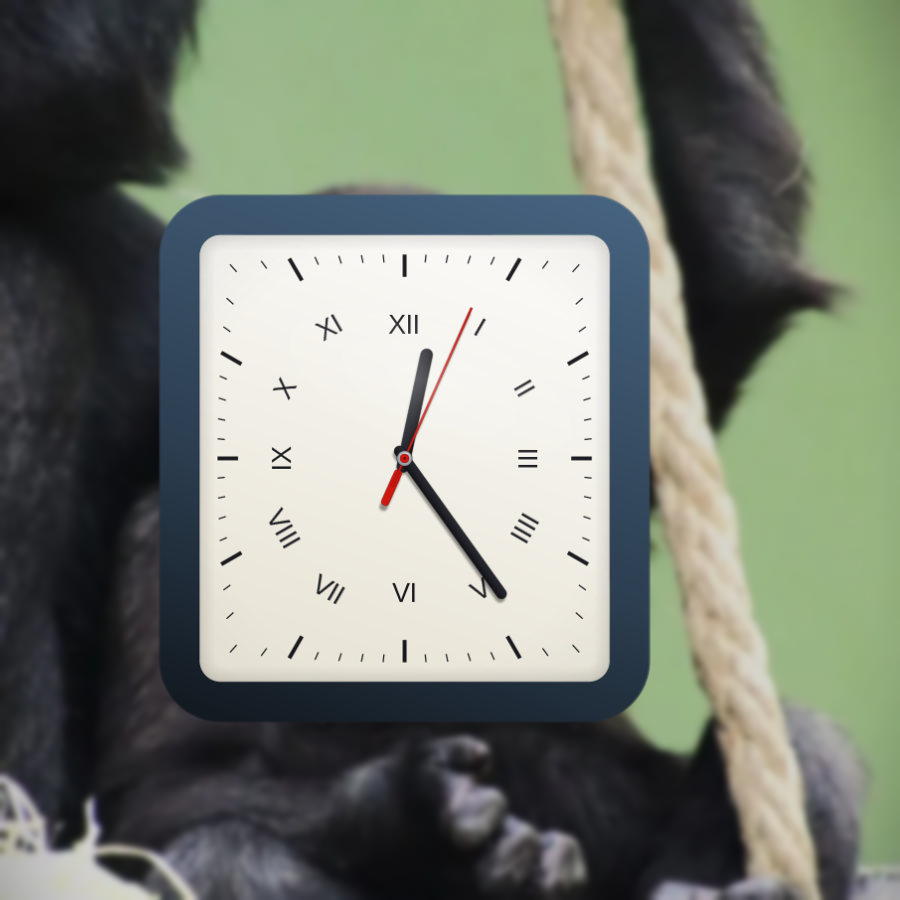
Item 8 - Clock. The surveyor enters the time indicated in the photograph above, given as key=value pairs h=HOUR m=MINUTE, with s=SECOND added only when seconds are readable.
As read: h=12 m=24 s=4
